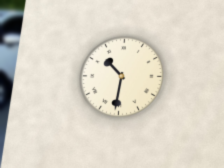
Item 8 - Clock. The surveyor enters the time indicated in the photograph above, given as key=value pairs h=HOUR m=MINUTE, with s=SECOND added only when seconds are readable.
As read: h=10 m=31
